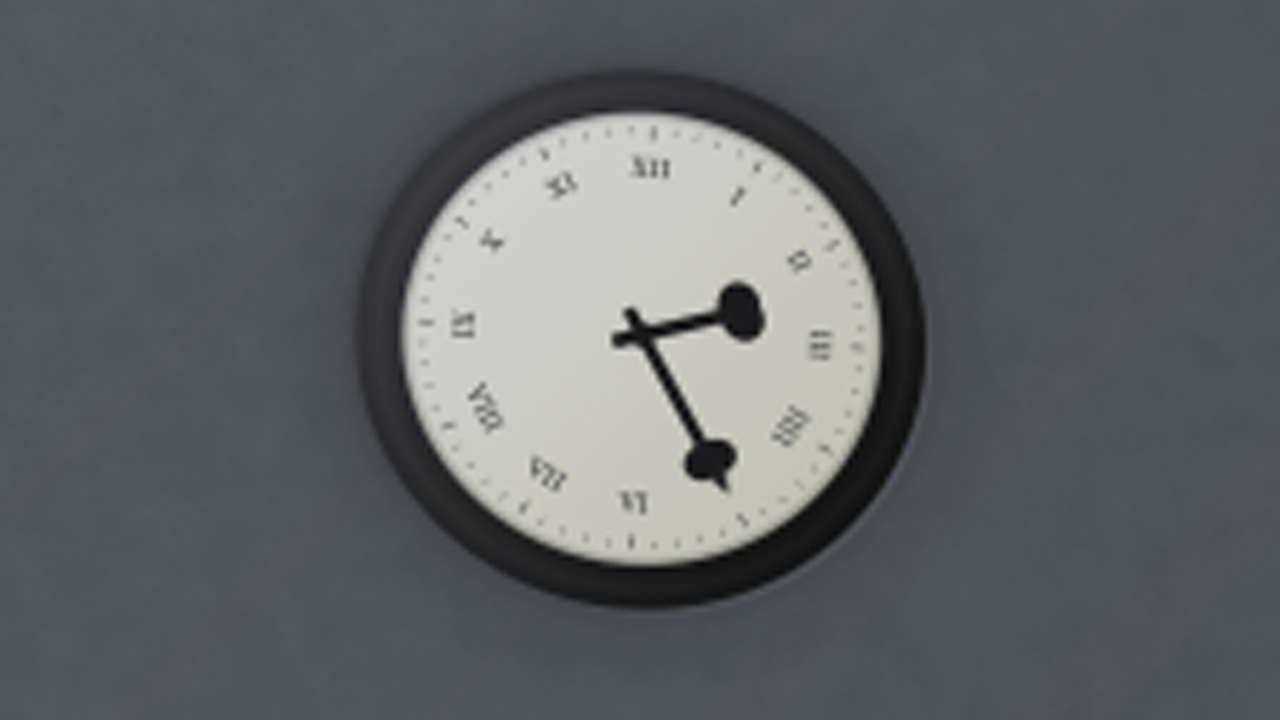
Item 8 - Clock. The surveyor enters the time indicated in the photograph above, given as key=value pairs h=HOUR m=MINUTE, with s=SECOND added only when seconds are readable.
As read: h=2 m=25
